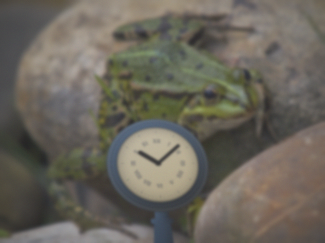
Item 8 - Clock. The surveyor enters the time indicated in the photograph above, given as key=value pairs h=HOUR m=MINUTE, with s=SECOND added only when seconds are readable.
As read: h=10 m=8
